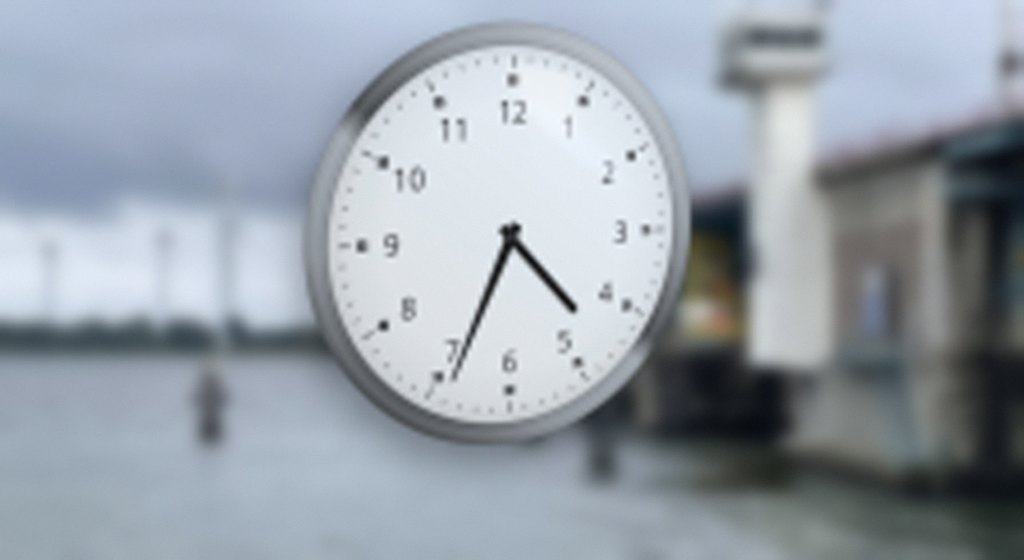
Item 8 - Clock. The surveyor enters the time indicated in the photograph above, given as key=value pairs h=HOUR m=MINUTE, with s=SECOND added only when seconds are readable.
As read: h=4 m=34
